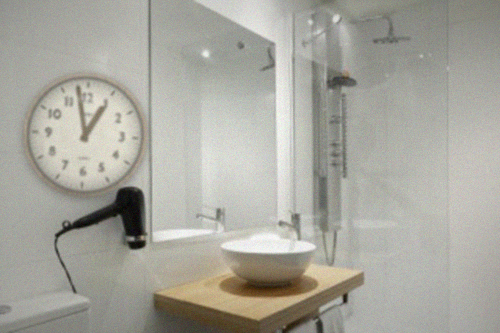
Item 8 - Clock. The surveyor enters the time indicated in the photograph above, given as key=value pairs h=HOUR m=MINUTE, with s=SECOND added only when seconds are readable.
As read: h=12 m=58
